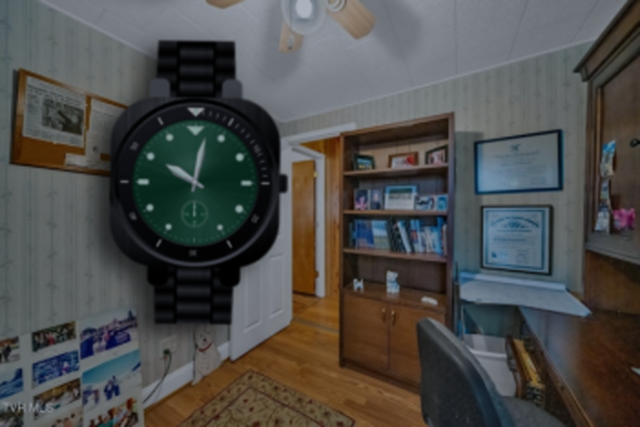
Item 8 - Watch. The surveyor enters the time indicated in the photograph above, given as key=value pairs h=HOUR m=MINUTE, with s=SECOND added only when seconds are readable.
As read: h=10 m=2
